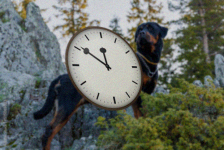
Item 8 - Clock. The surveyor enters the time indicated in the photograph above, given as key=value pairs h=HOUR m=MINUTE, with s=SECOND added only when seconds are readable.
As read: h=11 m=51
